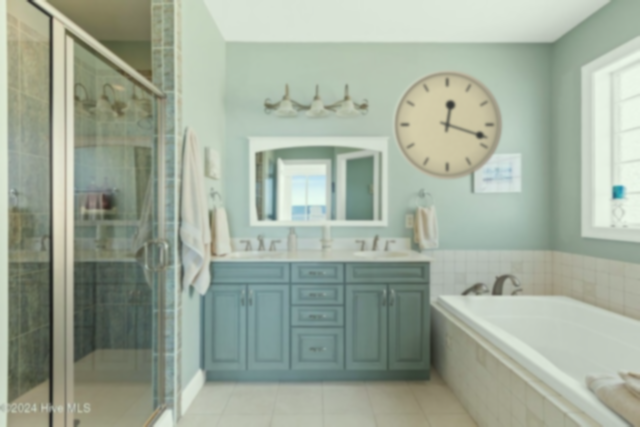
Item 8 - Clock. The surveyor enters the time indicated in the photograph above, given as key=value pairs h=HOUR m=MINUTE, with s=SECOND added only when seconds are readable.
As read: h=12 m=18
